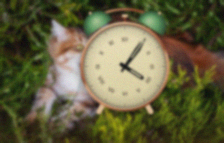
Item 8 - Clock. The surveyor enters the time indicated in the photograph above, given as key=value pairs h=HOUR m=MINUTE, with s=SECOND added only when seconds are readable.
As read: h=4 m=6
